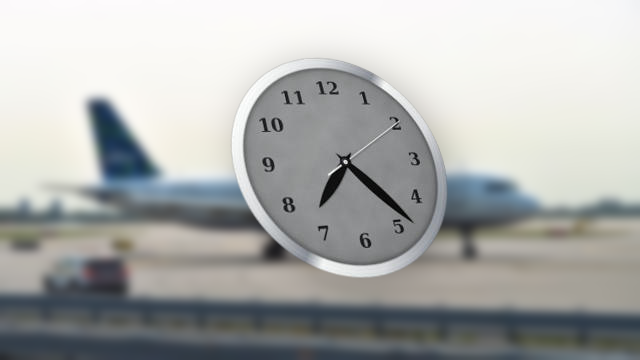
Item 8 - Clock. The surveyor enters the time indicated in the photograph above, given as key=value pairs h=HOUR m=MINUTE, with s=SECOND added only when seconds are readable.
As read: h=7 m=23 s=10
